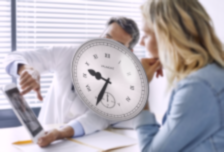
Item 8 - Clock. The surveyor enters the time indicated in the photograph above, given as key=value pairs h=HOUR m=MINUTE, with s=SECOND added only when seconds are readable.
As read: h=9 m=34
